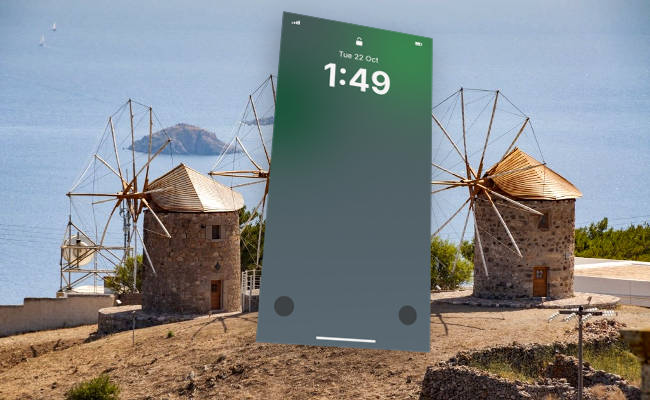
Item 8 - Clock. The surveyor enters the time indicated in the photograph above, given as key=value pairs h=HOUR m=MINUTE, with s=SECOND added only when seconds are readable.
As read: h=1 m=49
